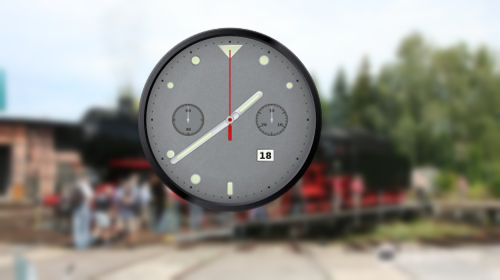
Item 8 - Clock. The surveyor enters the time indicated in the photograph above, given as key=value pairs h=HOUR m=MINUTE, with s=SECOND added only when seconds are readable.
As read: h=1 m=39
